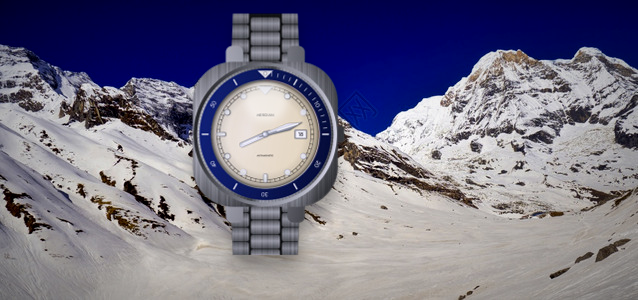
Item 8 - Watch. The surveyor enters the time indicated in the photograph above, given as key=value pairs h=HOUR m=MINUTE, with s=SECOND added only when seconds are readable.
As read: h=8 m=12
